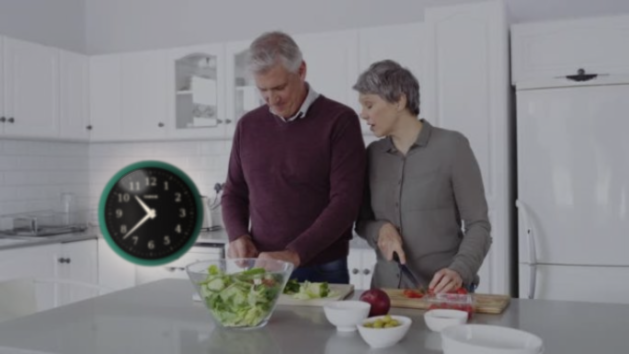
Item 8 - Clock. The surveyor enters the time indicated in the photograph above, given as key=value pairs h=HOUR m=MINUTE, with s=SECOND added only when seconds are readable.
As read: h=10 m=38
